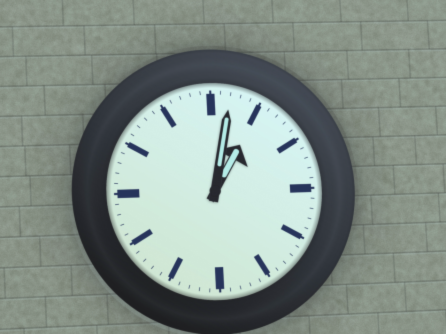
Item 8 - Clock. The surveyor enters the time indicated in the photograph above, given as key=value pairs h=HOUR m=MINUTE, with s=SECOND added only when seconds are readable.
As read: h=1 m=2
